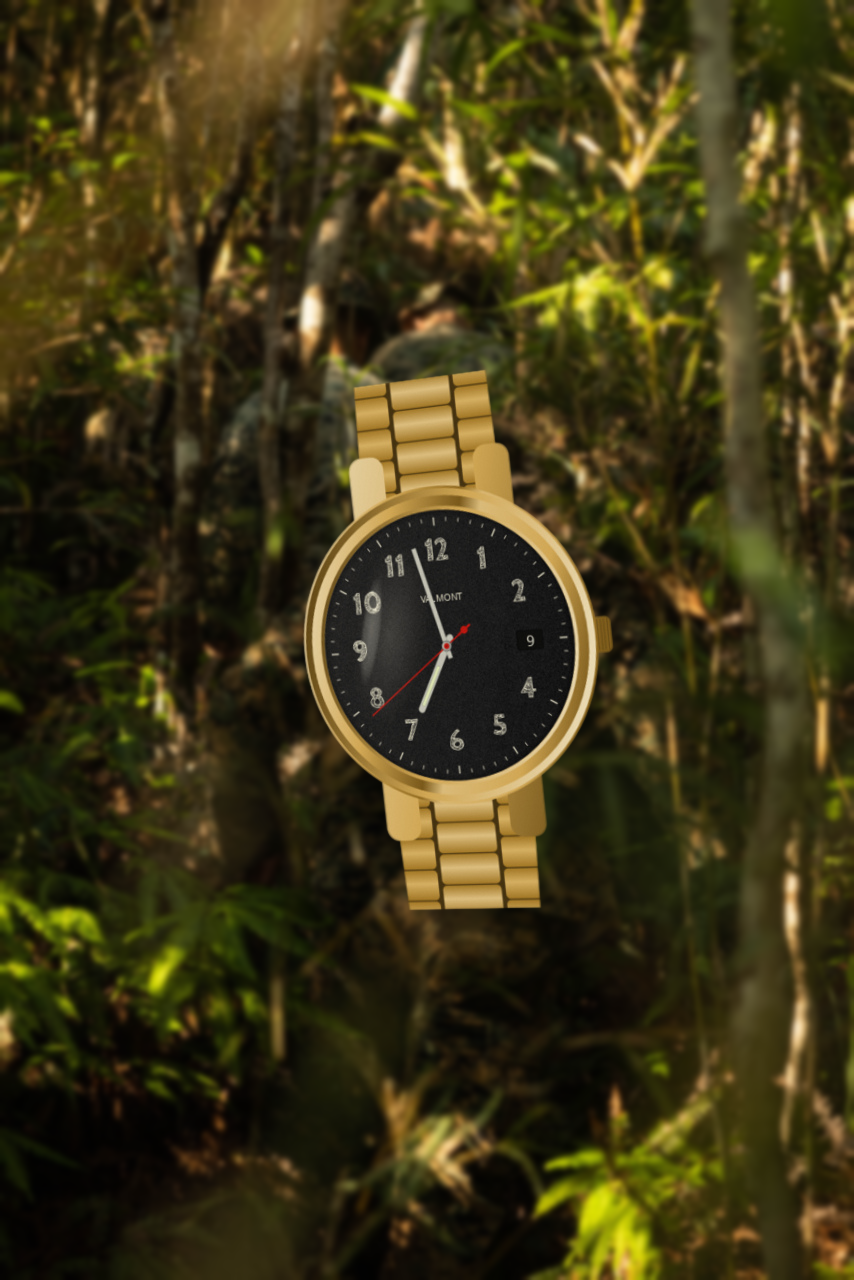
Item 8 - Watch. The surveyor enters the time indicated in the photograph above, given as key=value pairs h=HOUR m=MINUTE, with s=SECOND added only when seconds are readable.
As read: h=6 m=57 s=39
